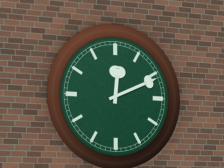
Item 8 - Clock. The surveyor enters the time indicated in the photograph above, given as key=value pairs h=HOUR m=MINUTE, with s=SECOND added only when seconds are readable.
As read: h=12 m=11
